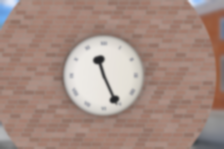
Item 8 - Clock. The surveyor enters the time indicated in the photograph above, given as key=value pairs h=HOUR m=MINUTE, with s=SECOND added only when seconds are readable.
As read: h=11 m=26
